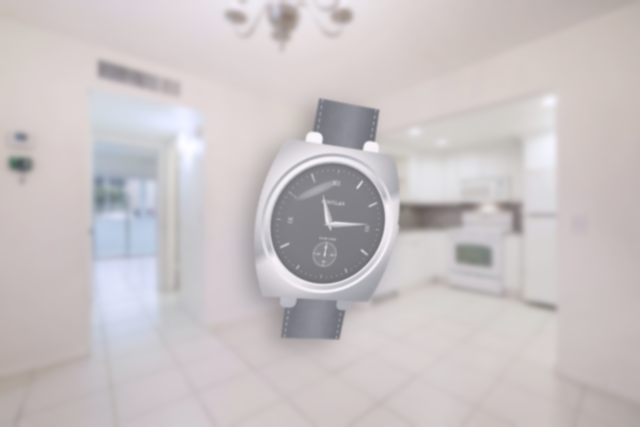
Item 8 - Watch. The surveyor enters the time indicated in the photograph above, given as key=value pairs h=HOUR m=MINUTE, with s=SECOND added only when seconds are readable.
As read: h=11 m=14
